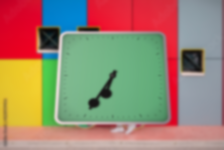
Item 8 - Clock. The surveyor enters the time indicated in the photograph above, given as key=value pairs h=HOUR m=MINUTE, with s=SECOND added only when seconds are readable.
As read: h=6 m=35
